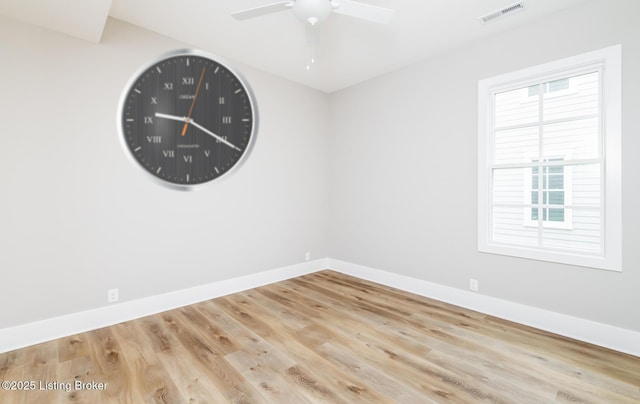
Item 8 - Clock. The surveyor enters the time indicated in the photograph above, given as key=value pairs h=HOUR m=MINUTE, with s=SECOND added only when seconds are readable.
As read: h=9 m=20 s=3
